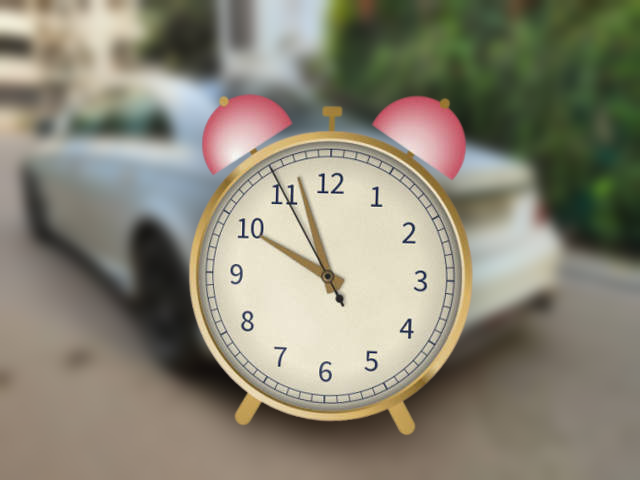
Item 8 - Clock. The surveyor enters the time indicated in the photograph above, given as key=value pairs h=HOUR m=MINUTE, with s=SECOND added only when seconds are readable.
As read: h=9 m=56 s=55
